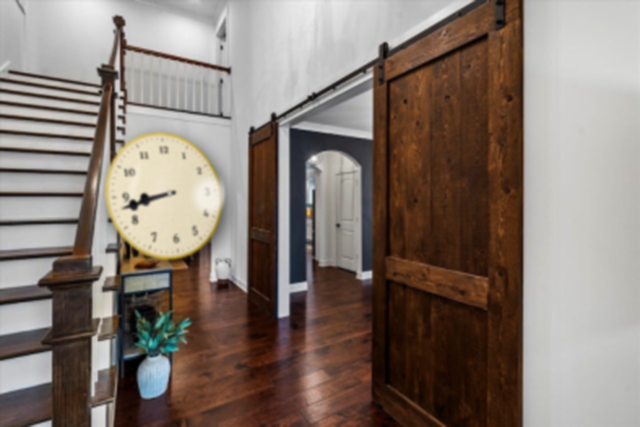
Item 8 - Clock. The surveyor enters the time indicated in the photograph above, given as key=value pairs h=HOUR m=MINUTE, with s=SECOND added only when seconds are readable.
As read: h=8 m=43
